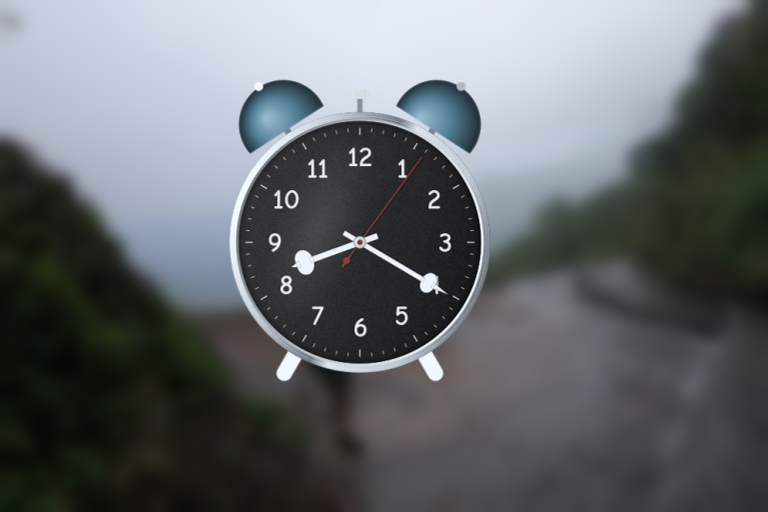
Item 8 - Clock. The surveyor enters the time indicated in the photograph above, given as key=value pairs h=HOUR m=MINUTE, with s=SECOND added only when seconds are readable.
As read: h=8 m=20 s=6
